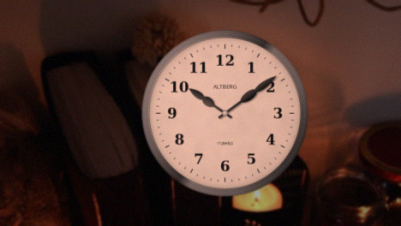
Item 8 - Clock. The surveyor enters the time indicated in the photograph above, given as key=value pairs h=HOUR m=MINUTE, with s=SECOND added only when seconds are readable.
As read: h=10 m=9
